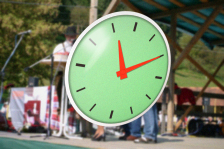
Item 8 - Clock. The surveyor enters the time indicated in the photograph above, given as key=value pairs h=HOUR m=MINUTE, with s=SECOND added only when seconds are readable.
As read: h=11 m=10
